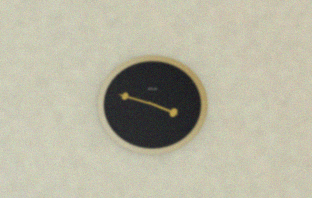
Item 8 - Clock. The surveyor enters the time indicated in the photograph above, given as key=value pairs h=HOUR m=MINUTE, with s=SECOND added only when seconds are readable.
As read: h=3 m=48
